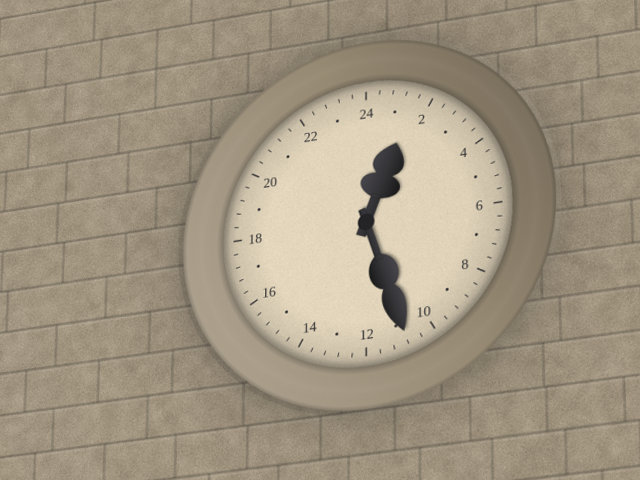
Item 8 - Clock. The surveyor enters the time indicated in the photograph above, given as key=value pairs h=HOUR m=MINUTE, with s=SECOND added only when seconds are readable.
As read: h=1 m=27
